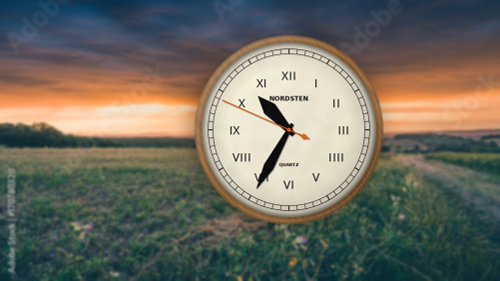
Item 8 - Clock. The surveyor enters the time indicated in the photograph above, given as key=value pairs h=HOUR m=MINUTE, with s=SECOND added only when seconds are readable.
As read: h=10 m=34 s=49
